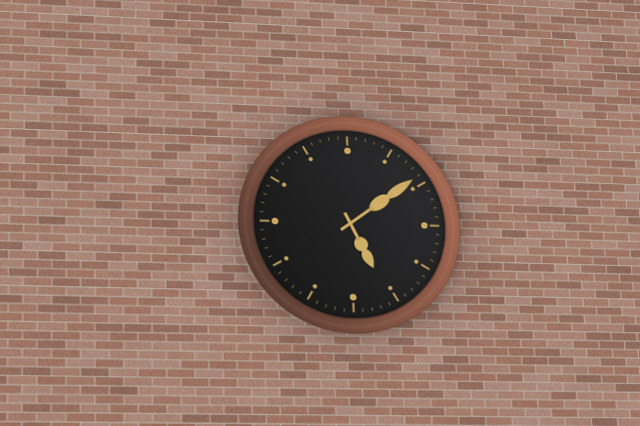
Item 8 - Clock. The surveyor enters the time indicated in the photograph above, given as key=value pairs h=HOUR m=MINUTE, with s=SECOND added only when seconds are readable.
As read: h=5 m=9
